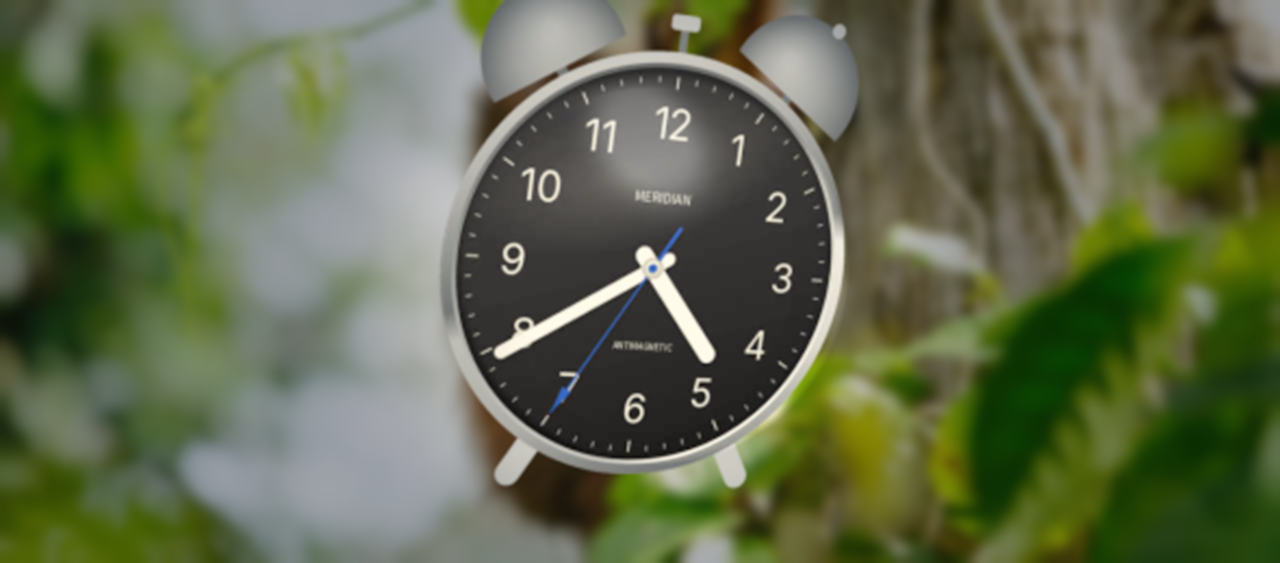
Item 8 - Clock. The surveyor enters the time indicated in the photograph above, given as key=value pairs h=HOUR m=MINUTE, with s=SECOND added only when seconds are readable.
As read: h=4 m=39 s=35
